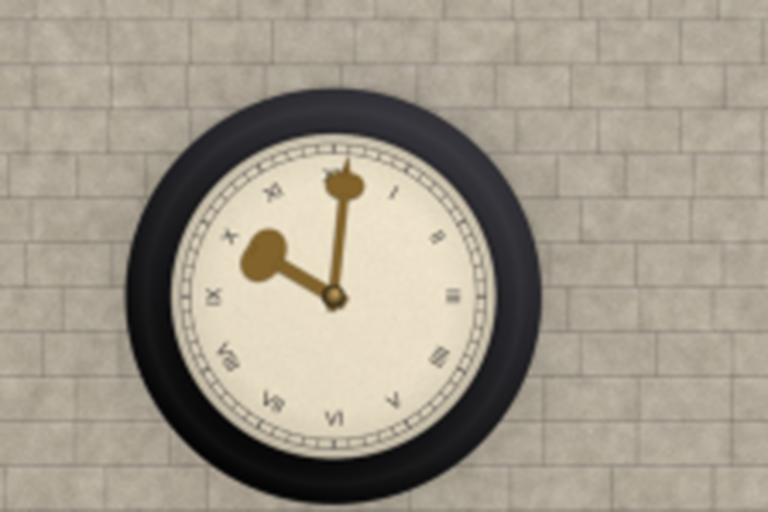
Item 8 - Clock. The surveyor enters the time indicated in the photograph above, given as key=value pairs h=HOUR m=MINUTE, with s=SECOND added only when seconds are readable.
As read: h=10 m=1
